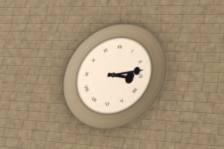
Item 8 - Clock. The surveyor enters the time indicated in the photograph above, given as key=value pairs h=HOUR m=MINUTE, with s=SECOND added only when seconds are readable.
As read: h=3 m=13
